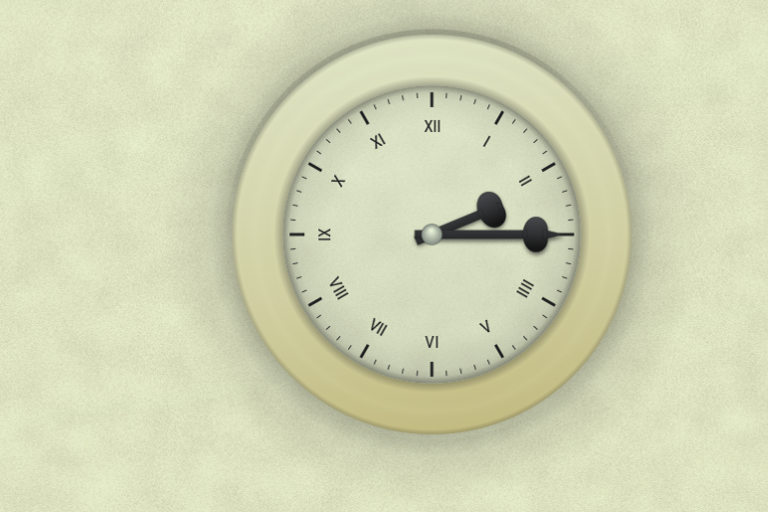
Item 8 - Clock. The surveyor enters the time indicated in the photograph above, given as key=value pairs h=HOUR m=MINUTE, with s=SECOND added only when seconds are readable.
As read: h=2 m=15
